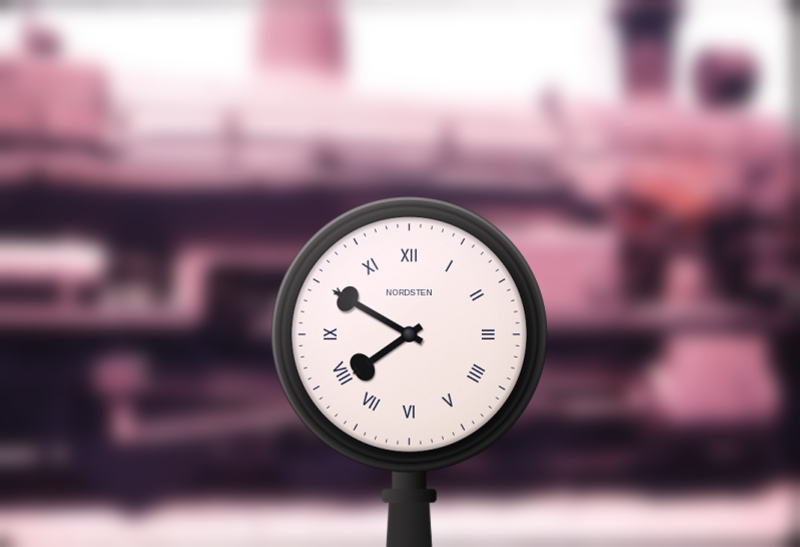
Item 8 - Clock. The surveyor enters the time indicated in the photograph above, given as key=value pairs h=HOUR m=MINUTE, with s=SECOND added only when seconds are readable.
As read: h=7 m=50
